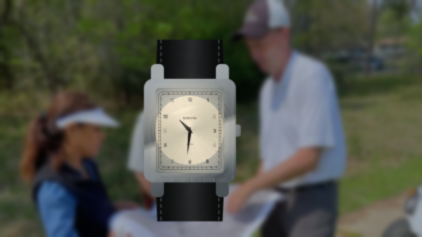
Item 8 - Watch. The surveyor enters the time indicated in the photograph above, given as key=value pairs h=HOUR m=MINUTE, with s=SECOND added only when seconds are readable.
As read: h=10 m=31
